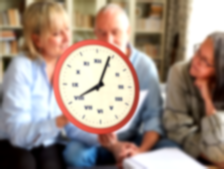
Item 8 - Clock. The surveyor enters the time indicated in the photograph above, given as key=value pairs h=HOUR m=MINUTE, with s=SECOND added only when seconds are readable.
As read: h=8 m=4
